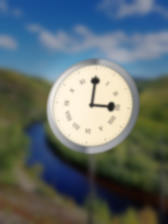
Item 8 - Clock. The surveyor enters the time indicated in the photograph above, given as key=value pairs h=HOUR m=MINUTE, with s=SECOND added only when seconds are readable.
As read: h=3 m=0
